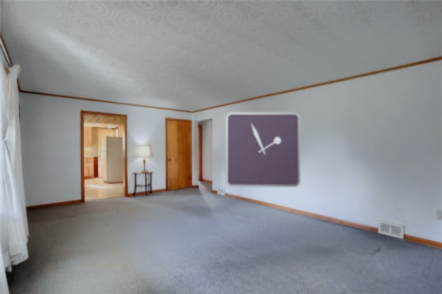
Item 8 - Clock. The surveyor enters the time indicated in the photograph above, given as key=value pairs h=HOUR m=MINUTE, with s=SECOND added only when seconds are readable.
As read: h=1 m=56
